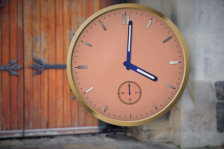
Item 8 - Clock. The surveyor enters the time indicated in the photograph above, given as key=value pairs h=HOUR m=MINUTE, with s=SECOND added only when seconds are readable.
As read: h=4 m=1
